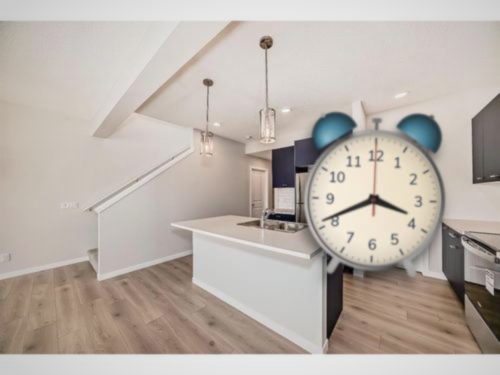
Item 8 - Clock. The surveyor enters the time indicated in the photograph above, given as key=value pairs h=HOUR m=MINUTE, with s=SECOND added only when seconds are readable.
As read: h=3 m=41 s=0
